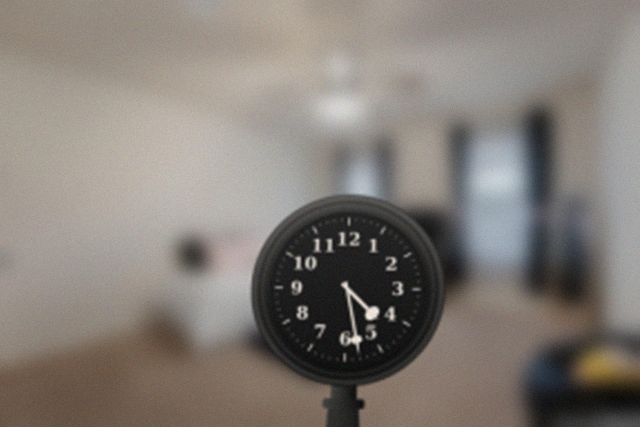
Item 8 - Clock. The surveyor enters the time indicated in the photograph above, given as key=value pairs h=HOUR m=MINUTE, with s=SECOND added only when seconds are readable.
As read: h=4 m=28
